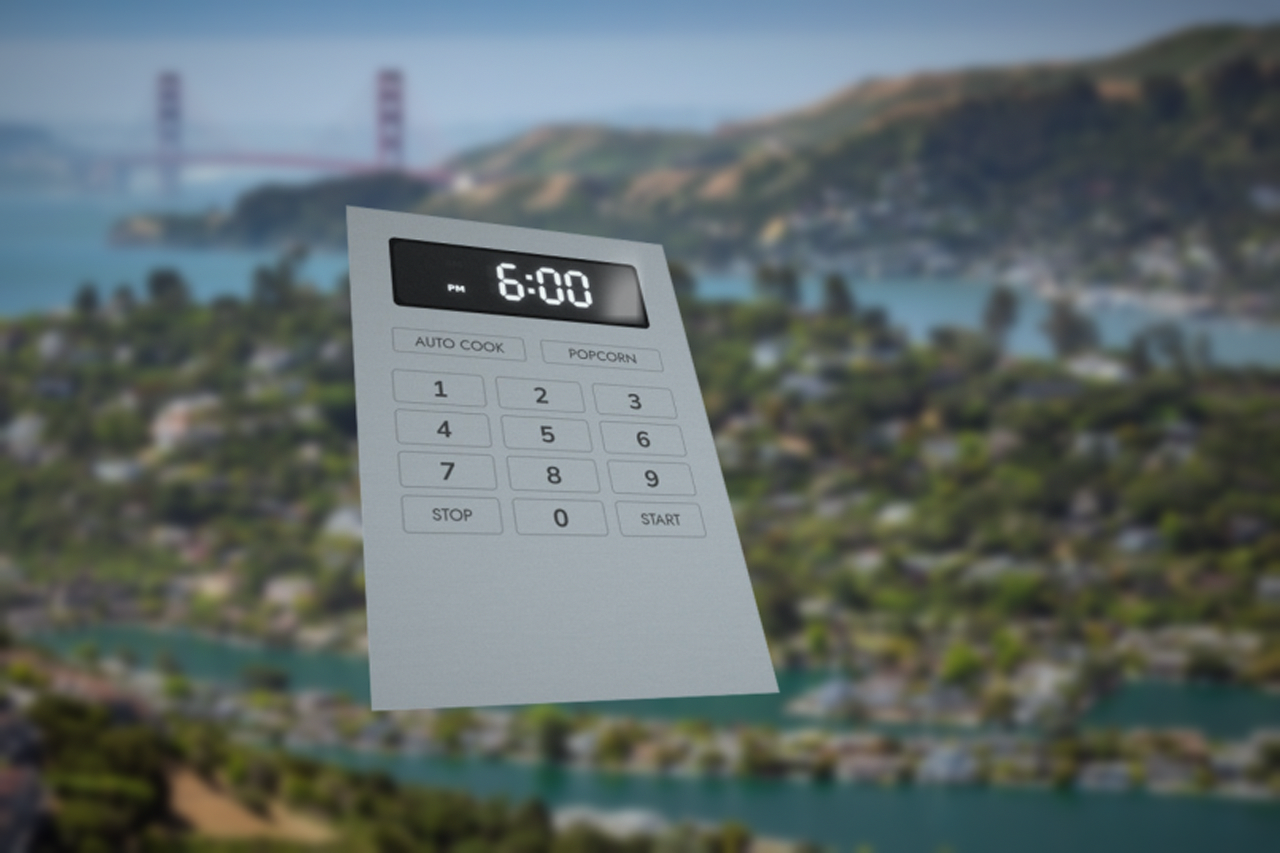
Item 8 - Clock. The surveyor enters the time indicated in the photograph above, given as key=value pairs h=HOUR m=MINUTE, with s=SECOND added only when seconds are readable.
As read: h=6 m=0
